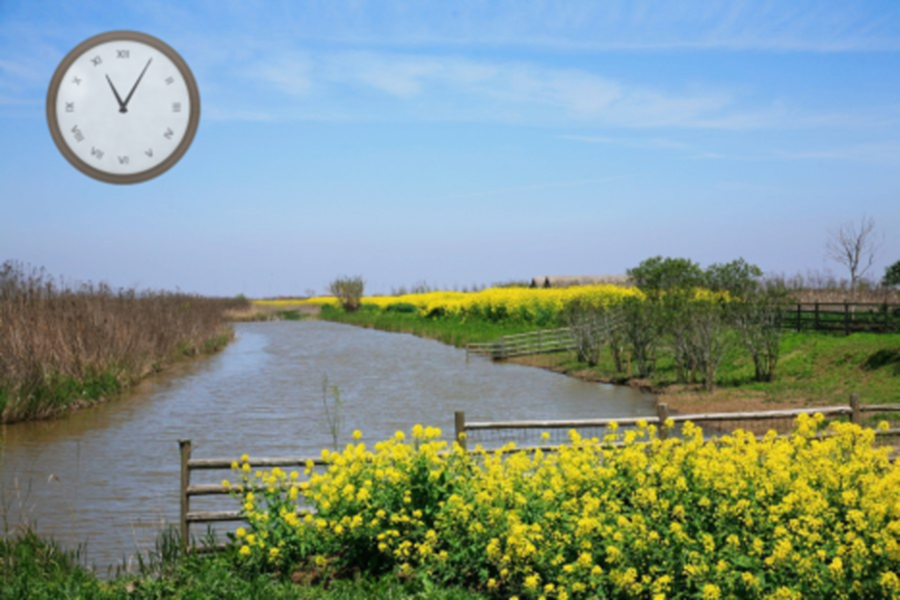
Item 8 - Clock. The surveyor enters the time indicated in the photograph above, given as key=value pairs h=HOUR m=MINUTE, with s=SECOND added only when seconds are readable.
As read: h=11 m=5
